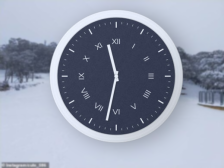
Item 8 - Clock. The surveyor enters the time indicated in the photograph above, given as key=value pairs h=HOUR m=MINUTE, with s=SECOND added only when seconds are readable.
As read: h=11 m=32
